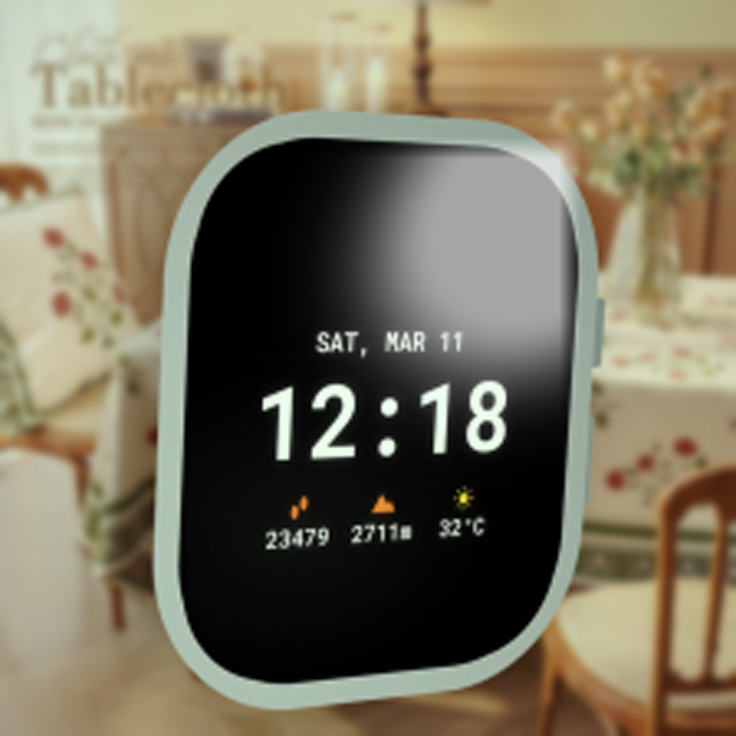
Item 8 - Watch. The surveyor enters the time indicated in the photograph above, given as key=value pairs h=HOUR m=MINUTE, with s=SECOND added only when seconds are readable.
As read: h=12 m=18
